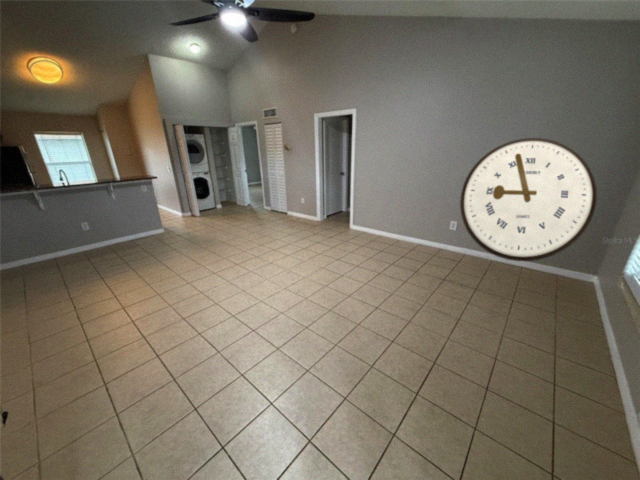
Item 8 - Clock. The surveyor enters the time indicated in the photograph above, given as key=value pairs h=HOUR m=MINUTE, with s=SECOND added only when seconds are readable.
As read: h=8 m=57
